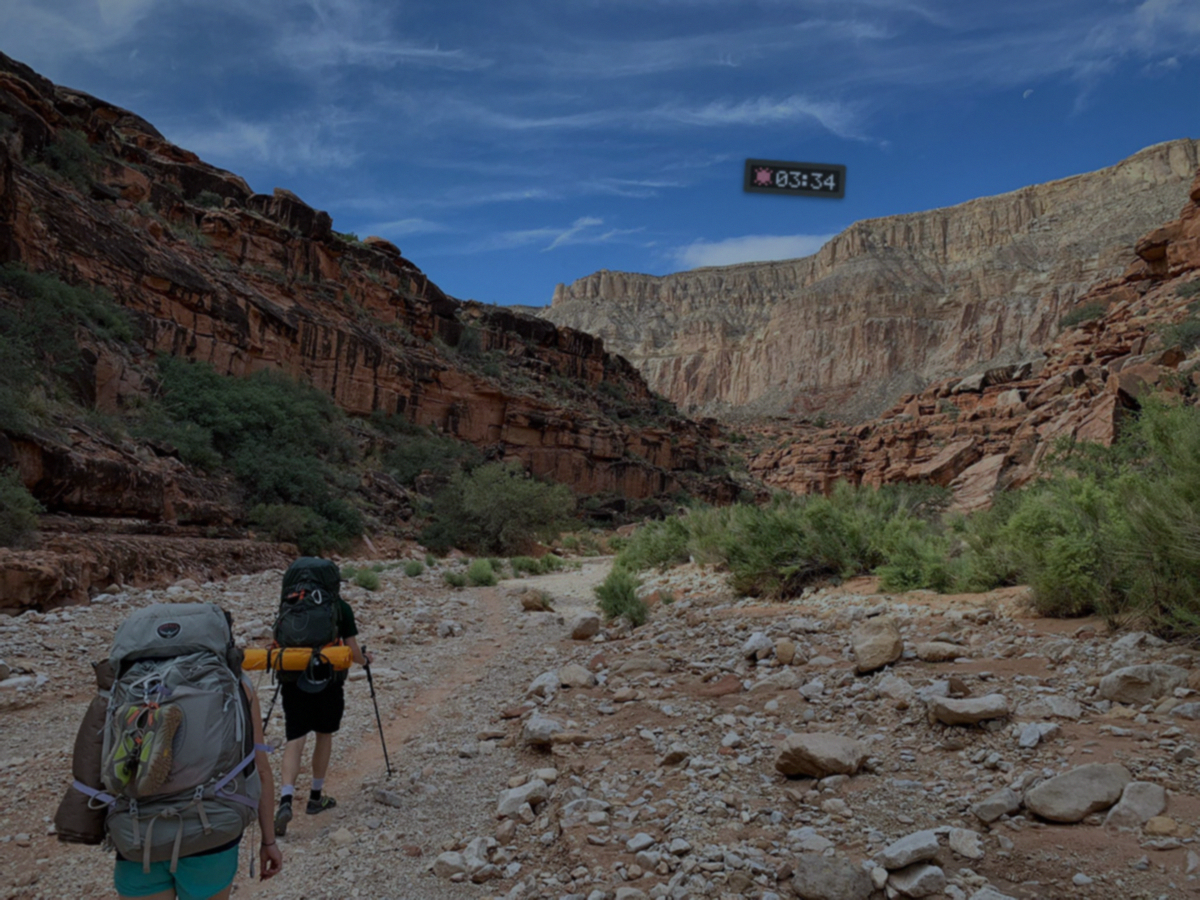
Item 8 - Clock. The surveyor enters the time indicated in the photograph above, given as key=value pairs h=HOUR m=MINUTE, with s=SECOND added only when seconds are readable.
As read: h=3 m=34
